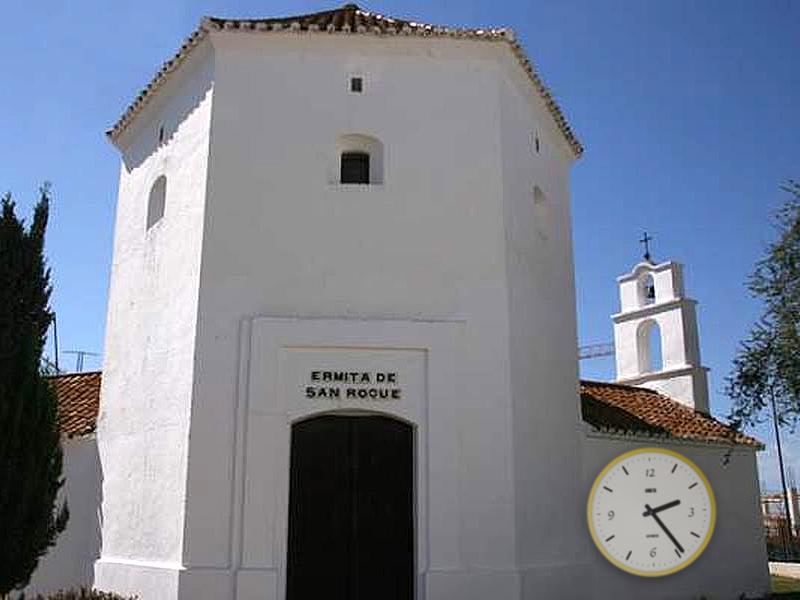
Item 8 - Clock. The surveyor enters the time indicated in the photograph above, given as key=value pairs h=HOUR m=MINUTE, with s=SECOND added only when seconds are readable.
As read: h=2 m=24
